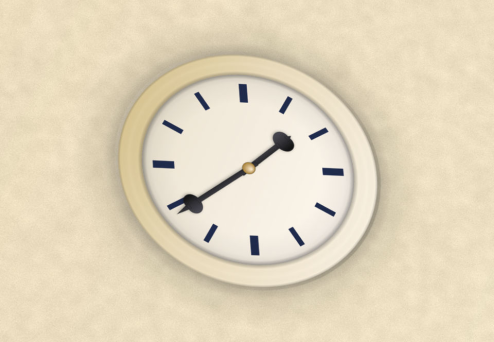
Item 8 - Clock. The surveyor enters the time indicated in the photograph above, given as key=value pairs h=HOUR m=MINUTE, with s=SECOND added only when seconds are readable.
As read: h=1 m=39
